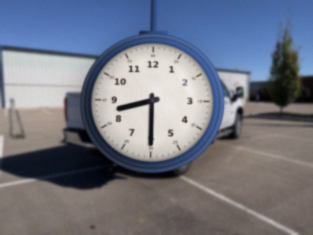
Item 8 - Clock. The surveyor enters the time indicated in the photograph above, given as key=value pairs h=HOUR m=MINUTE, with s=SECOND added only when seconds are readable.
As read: h=8 m=30
